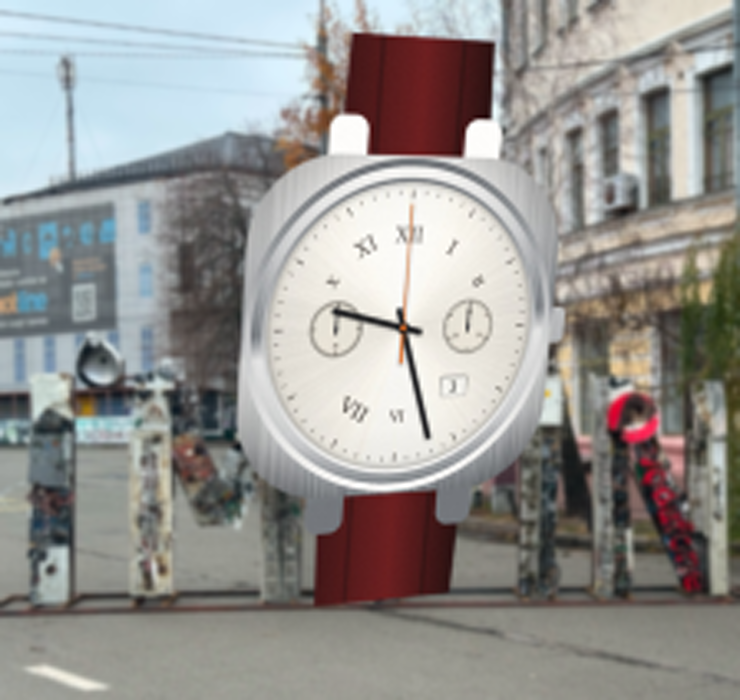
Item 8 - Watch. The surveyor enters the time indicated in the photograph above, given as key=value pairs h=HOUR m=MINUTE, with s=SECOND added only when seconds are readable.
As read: h=9 m=27
